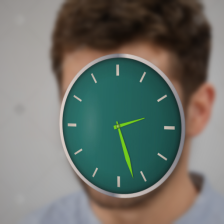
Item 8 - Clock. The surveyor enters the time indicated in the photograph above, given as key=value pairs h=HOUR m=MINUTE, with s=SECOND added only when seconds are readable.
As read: h=2 m=27
